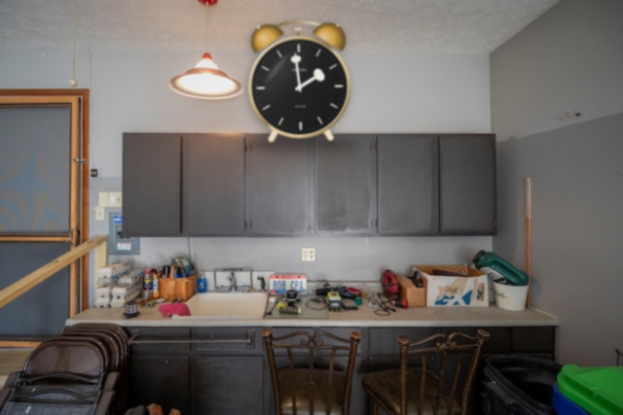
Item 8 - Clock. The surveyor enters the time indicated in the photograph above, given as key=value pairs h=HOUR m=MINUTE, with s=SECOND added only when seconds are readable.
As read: h=1 m=59
